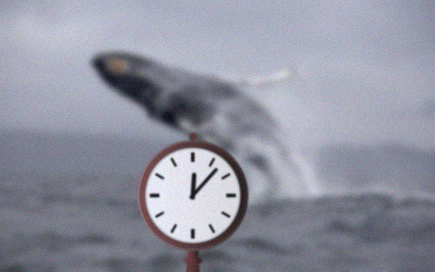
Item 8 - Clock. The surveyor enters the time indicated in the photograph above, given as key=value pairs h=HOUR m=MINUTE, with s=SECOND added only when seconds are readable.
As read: h=12 m=7
